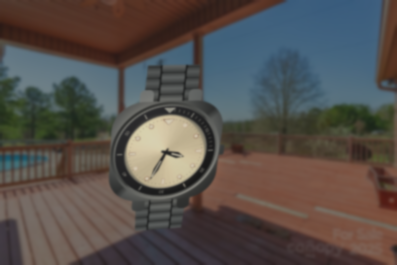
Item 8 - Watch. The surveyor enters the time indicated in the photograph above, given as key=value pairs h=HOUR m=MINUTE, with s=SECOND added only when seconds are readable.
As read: h=3 m=34
